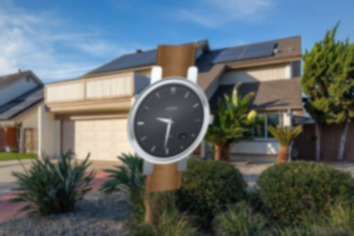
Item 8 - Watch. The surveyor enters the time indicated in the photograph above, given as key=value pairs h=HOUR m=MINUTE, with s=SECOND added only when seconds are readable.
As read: h=9 m=31
